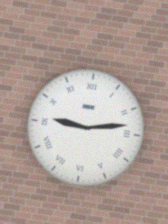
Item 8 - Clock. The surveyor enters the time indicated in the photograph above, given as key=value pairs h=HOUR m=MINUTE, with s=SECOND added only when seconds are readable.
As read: h=9 m=13
